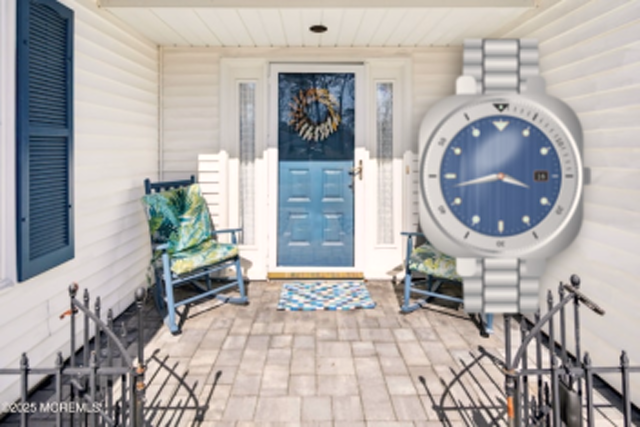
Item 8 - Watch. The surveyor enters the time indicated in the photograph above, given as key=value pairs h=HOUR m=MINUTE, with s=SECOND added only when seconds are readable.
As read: h=3 m=43
